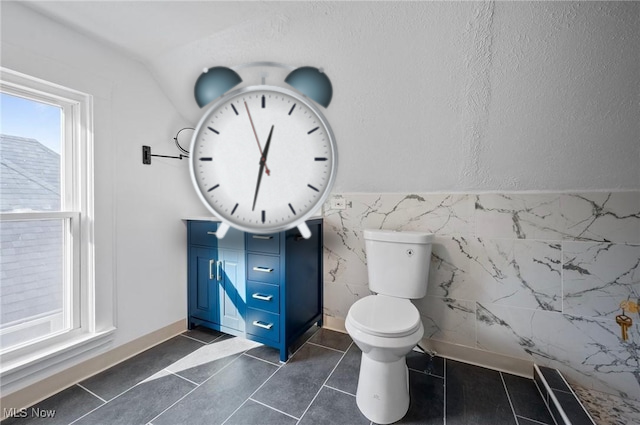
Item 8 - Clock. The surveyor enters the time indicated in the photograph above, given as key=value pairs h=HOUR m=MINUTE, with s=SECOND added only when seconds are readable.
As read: h=12 m=31 s=57
